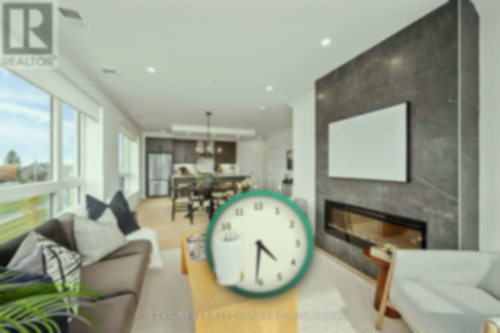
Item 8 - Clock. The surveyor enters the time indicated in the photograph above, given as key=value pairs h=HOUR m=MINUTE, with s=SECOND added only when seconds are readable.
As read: h=4 m=31
